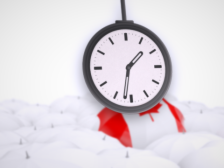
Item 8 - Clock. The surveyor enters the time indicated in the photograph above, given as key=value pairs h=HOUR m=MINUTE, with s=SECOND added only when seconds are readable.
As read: h=1 m=32
